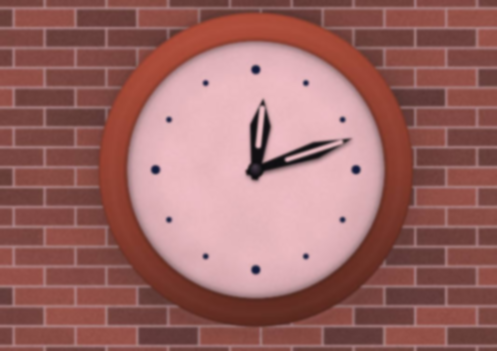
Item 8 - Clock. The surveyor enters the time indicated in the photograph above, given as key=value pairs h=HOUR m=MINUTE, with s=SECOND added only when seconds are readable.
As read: h=12 m=12
